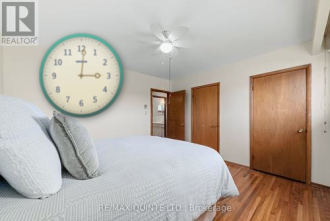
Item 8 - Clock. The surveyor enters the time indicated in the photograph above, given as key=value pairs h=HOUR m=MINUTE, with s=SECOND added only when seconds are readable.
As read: h=3 m=1
